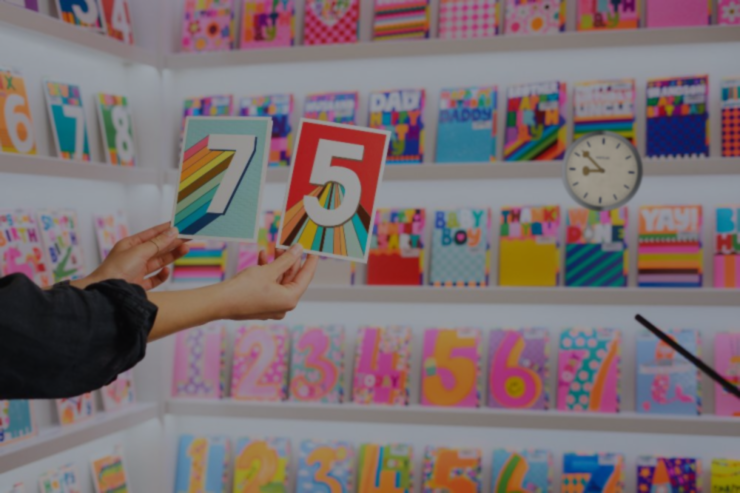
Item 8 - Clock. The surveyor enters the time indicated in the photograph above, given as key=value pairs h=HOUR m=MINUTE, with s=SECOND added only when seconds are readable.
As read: h=8 m=52
